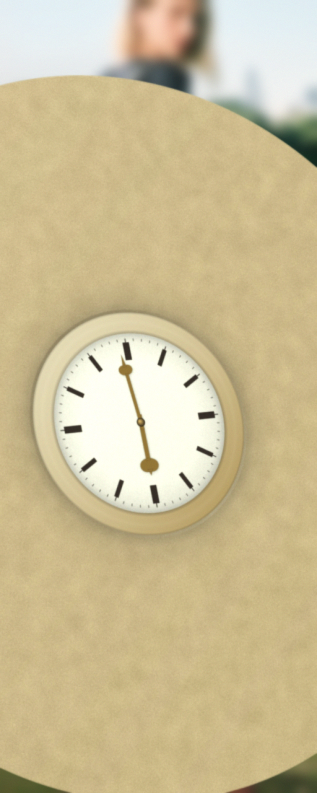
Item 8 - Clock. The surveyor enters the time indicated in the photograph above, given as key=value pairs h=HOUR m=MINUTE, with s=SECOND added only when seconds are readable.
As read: h=5 m=59
